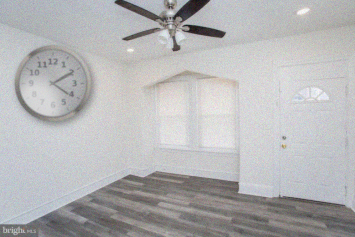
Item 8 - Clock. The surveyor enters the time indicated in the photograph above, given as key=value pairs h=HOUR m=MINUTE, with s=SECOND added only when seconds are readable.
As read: h=4 m=10
